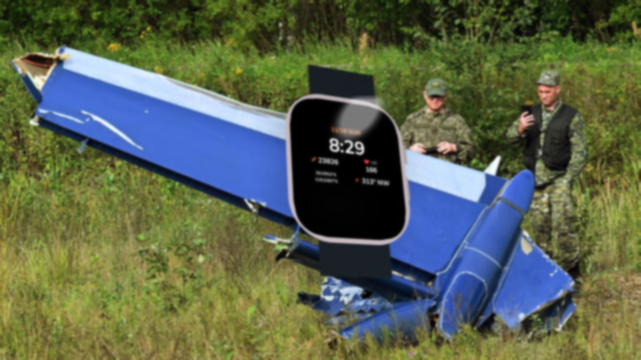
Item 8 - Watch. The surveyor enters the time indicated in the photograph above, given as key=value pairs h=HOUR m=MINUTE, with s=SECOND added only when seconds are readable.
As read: h=8 m=29
